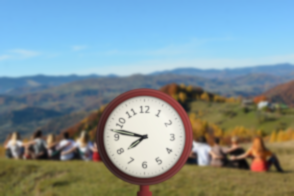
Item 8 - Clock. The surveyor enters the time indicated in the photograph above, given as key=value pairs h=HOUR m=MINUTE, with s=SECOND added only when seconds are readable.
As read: h=7 m=47
